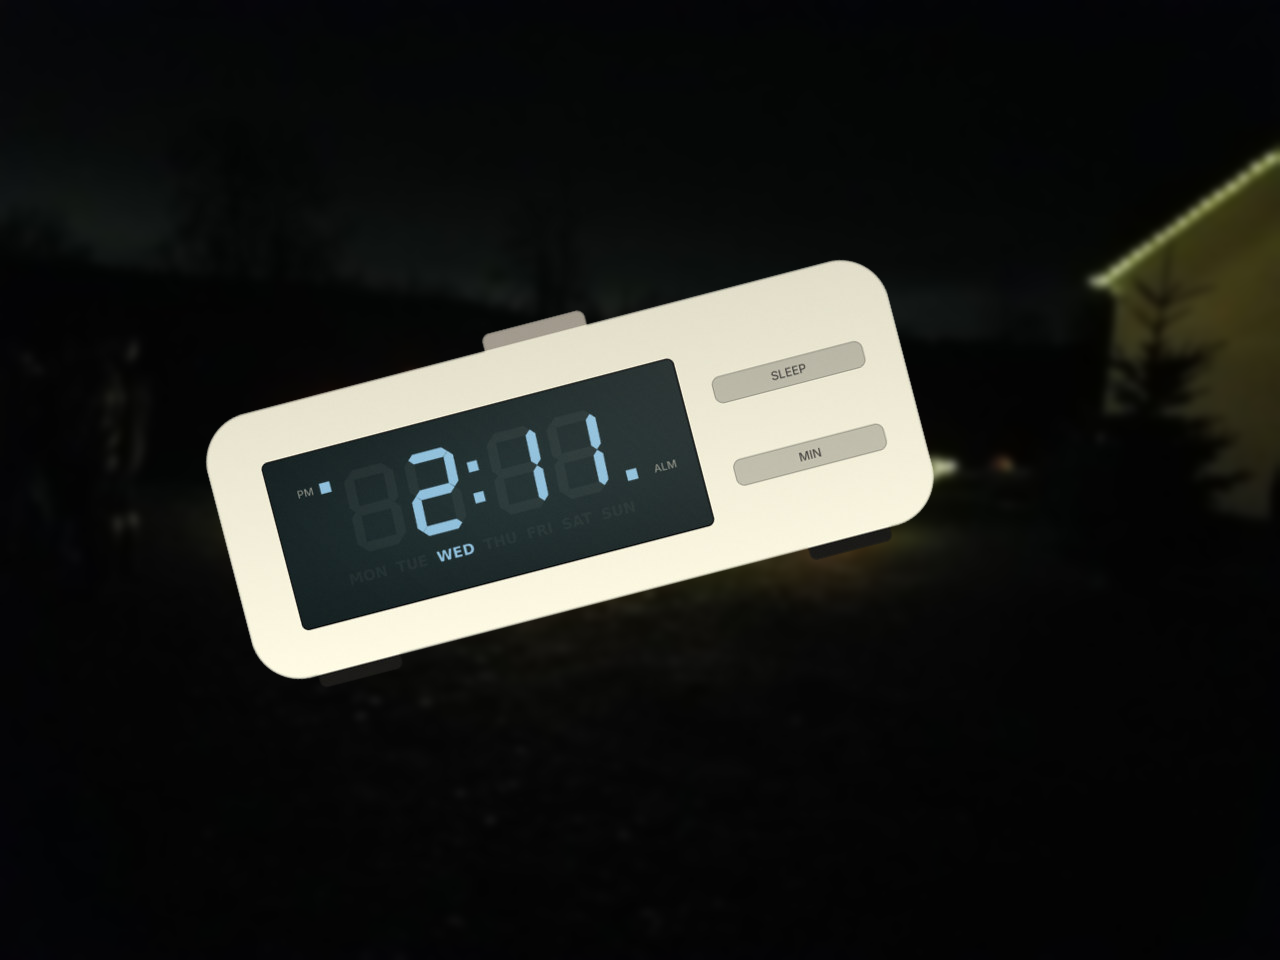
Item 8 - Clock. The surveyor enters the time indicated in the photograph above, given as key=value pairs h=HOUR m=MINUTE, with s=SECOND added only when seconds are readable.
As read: h=2 m=11
